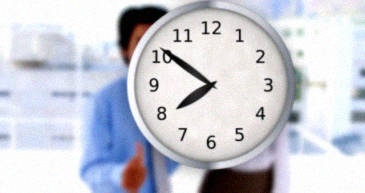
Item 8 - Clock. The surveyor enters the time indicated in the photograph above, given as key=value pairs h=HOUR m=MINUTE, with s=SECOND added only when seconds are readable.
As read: h=7 m=51
